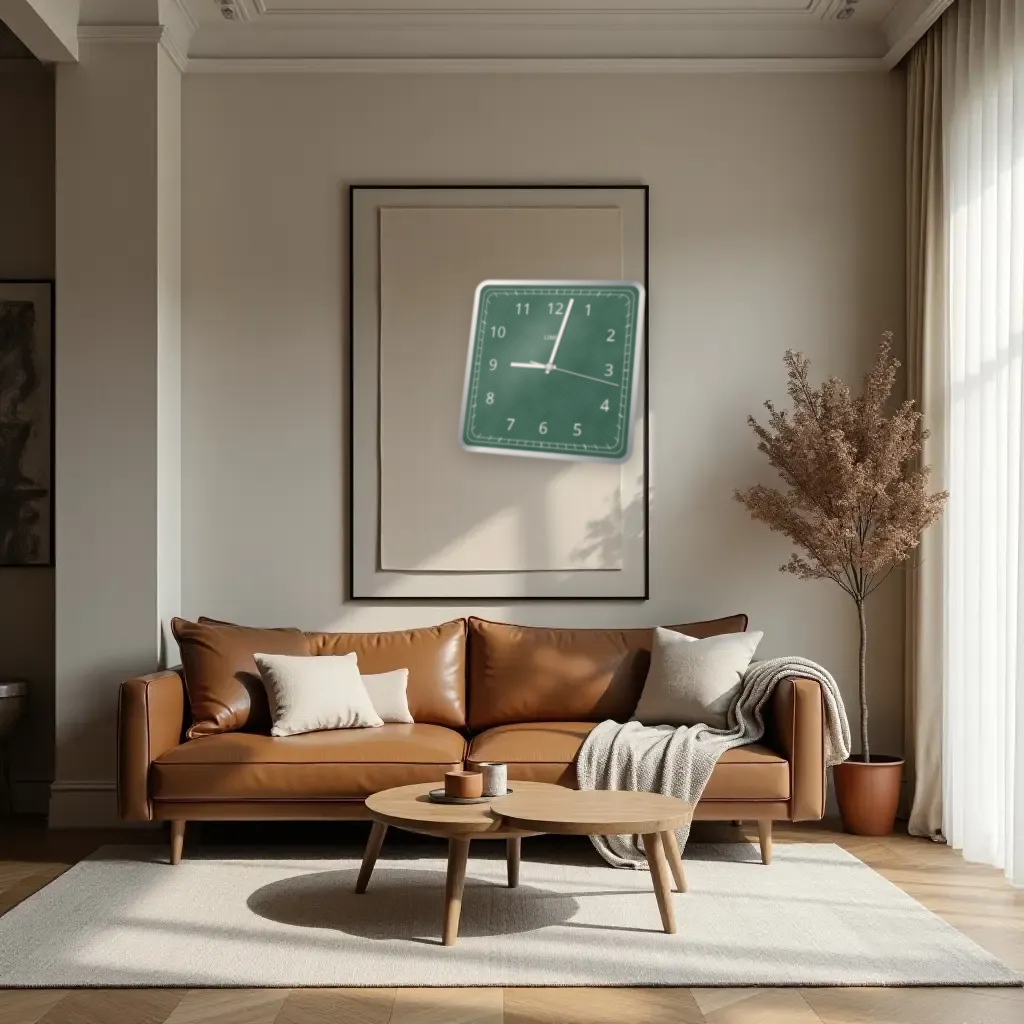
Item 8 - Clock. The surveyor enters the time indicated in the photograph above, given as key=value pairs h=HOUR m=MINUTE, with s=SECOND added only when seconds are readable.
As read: h=9 m=2 s=17
